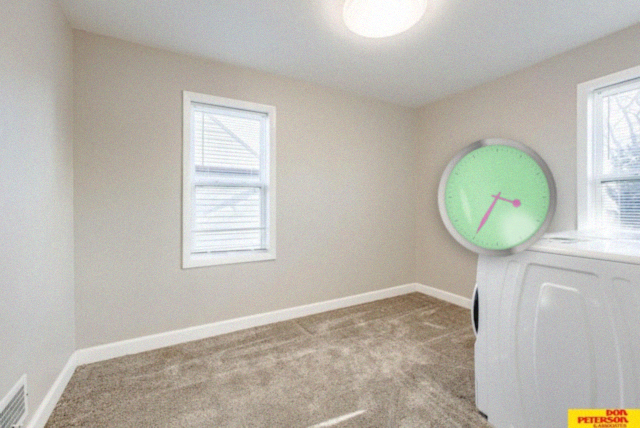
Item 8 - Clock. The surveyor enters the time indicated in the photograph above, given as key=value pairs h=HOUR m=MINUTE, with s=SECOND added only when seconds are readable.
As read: h=3 m=35
